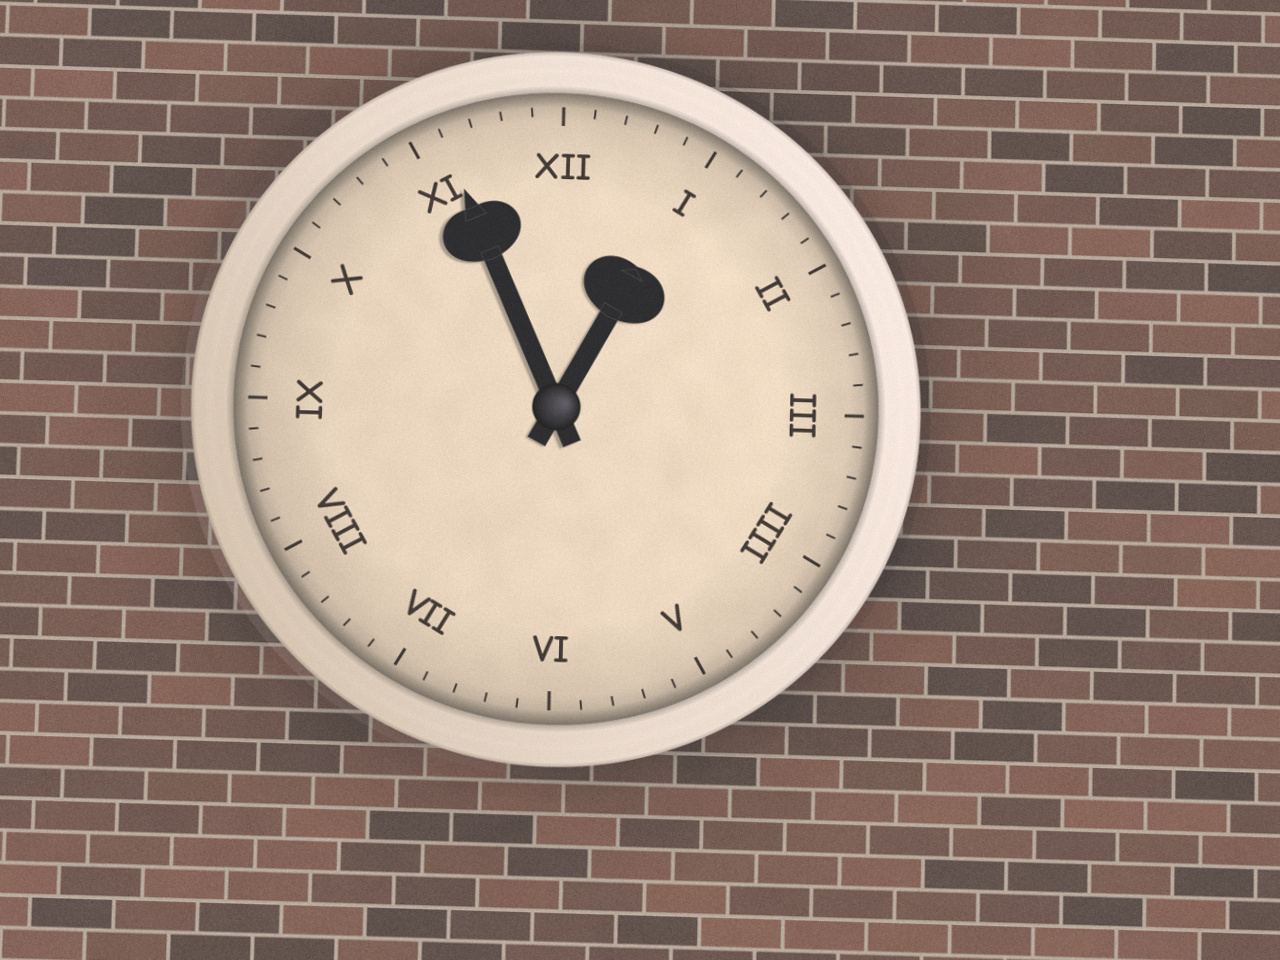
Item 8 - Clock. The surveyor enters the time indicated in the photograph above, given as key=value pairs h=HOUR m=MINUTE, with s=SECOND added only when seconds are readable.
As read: h=12 m=56
